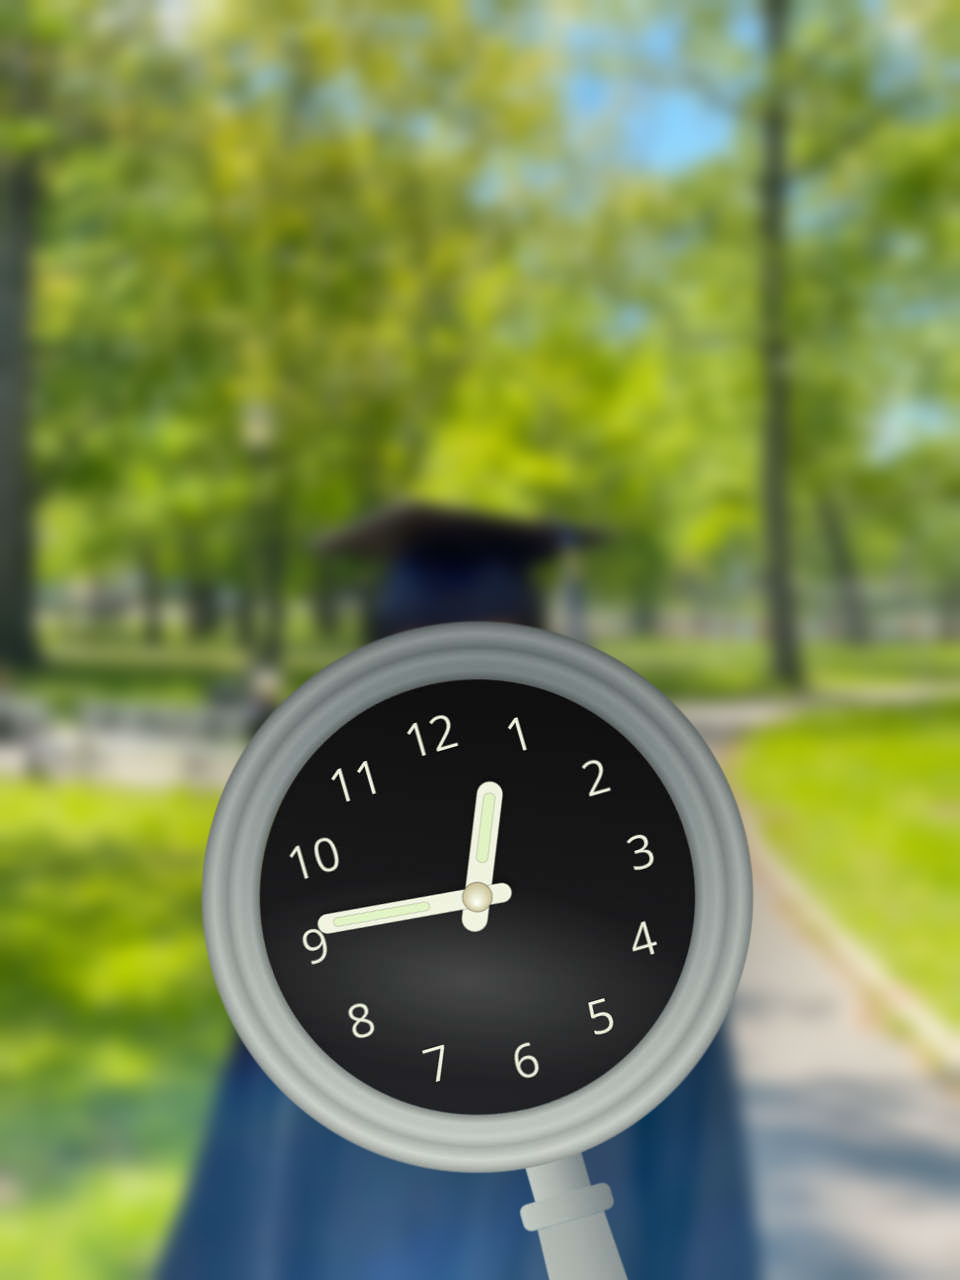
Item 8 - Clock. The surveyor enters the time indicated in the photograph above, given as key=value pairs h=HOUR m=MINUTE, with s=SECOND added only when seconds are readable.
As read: h=12 m=46
